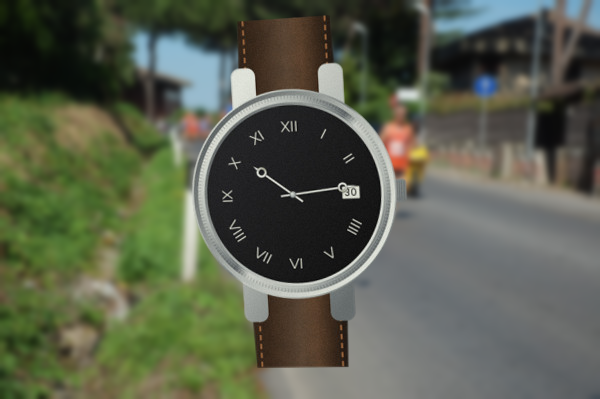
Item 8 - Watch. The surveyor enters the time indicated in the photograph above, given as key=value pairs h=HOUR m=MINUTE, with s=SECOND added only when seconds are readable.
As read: h=10 m=14
